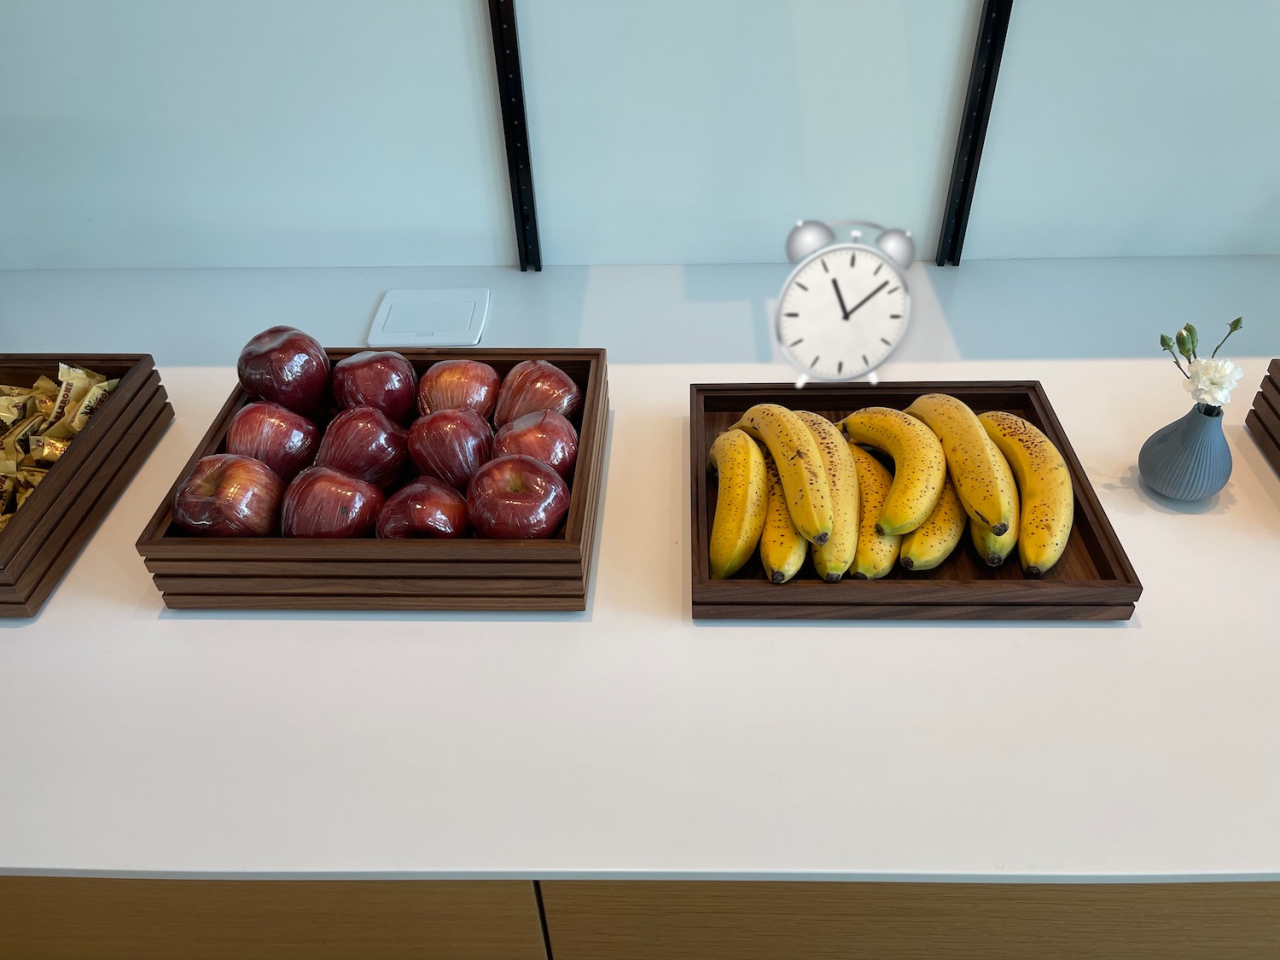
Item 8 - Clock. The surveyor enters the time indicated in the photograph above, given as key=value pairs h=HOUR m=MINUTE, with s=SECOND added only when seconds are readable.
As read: h=11 m=8
